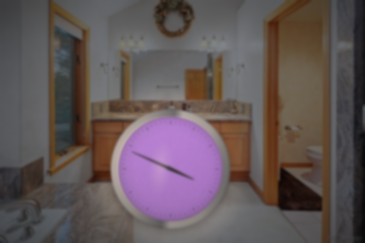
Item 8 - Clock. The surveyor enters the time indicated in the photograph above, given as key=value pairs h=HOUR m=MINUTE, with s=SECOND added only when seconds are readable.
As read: h=3 m=49
